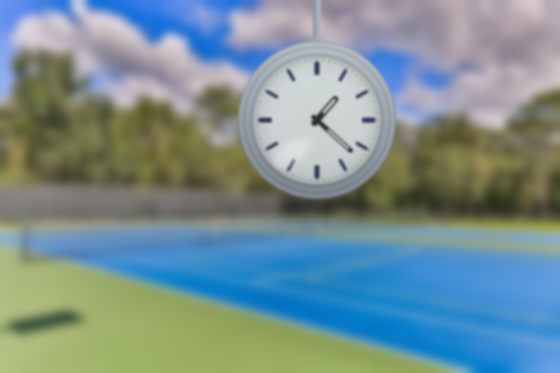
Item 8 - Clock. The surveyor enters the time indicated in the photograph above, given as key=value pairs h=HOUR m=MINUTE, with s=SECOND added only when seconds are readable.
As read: h=1 m=22
